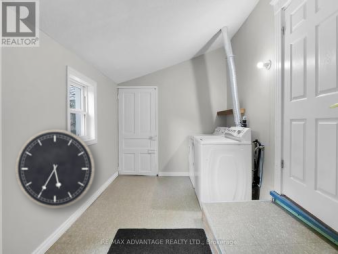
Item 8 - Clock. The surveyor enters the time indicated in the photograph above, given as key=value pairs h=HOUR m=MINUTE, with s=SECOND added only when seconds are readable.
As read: h=5 m=35
